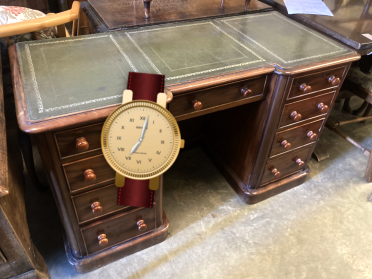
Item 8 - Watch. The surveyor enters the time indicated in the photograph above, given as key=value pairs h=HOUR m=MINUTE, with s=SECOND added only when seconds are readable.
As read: h=7 m=2
